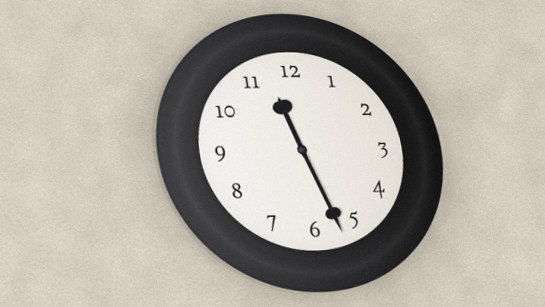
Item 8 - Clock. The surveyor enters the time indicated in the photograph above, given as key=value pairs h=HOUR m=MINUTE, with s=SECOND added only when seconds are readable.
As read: h=11 m=27
